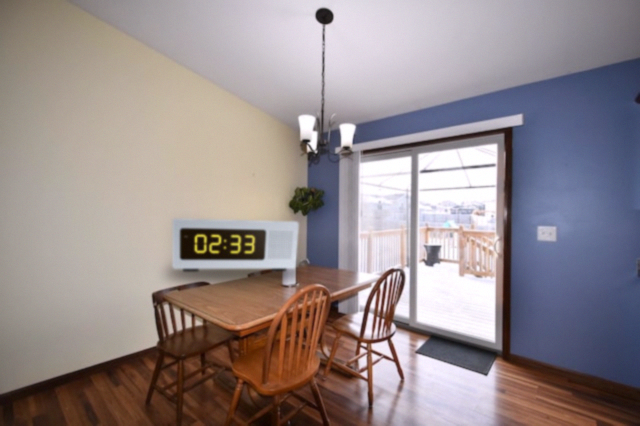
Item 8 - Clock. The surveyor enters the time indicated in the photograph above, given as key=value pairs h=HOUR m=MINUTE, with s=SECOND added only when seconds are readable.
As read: h=2 m=33
